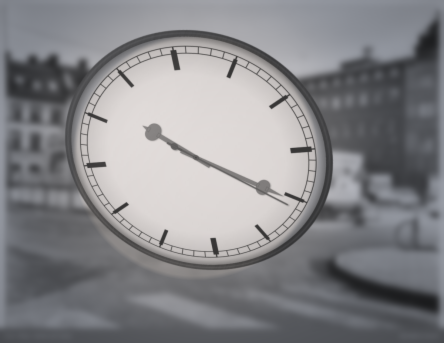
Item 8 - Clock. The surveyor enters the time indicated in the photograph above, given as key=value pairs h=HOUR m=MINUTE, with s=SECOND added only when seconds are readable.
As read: h=10 m=20 s=21
